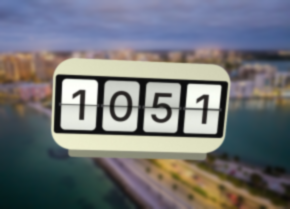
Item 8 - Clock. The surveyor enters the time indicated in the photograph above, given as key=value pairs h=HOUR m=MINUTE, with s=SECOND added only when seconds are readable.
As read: h=10 m=51
